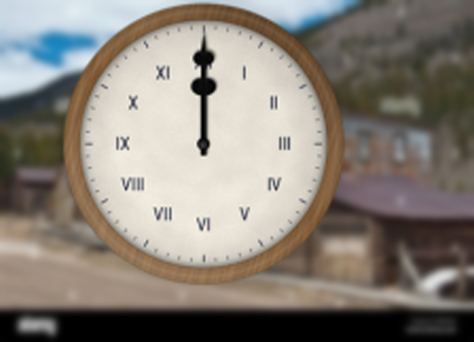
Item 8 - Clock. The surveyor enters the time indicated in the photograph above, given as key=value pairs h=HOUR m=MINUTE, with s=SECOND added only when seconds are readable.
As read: h=12 m=0
